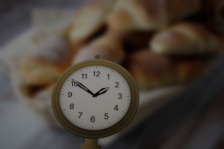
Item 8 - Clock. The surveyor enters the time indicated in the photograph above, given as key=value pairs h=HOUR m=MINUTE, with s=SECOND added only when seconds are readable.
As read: h=1 m=51
